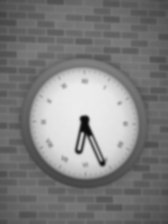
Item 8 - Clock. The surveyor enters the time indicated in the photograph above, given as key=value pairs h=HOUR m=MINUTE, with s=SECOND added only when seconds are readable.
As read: h=6 m=26
